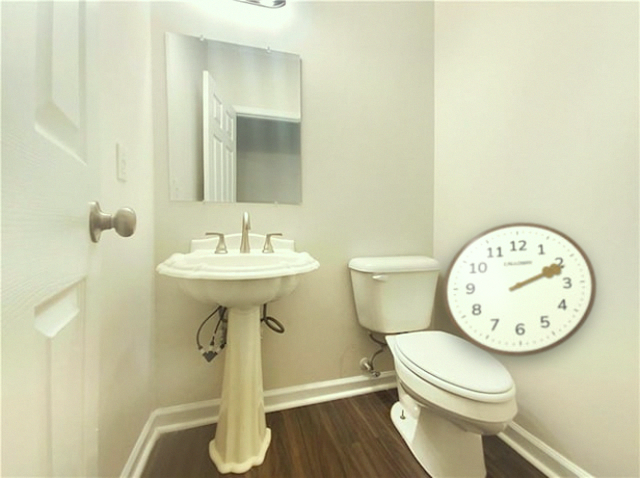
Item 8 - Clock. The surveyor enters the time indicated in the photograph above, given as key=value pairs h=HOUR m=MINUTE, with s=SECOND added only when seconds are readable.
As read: h=2 m=11
